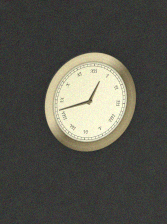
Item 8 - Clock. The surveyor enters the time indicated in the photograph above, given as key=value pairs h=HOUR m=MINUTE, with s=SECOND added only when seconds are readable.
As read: h=12 m=42
